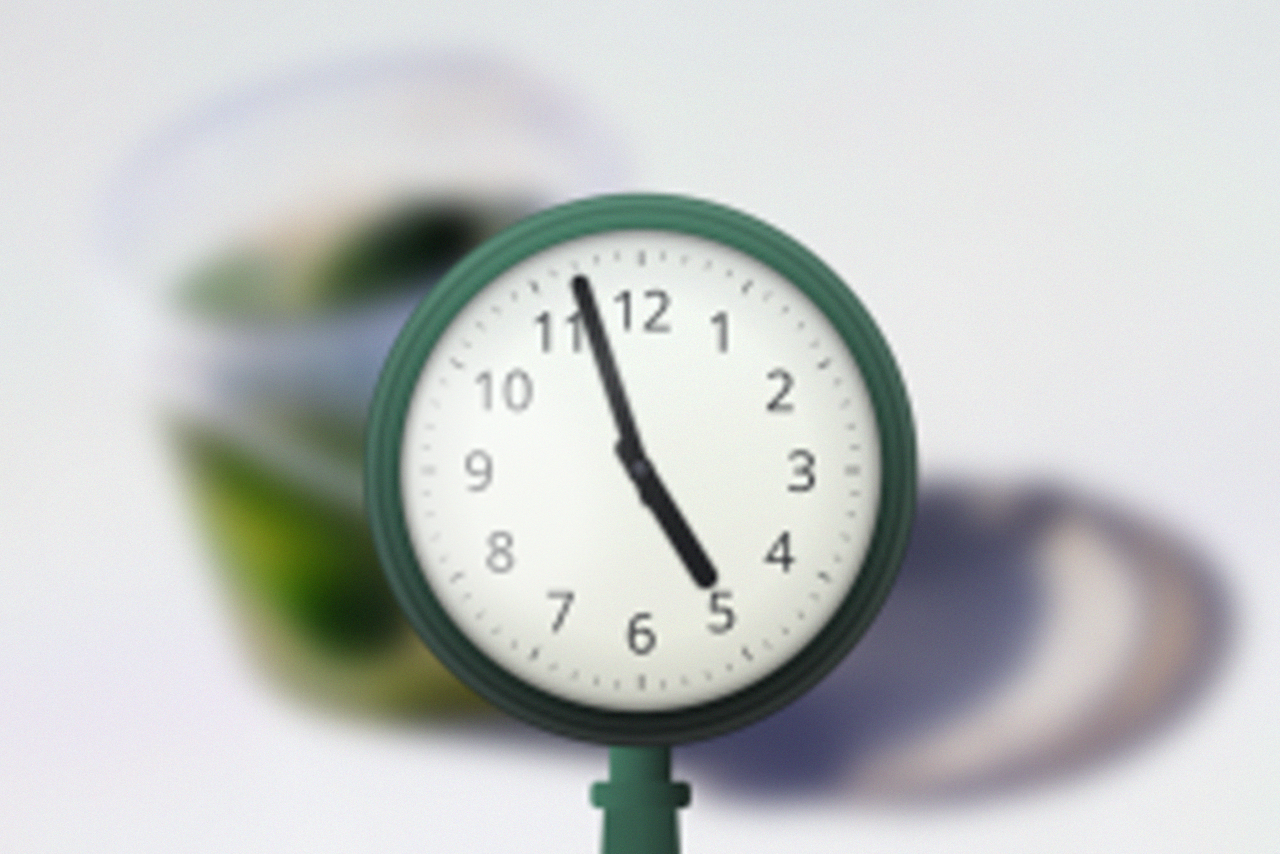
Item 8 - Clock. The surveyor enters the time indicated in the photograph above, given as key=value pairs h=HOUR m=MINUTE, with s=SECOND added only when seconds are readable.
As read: h=4 m=57
